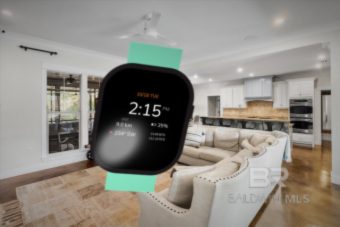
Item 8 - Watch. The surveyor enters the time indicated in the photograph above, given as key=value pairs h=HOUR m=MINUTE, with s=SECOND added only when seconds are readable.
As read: h=2 m=15
